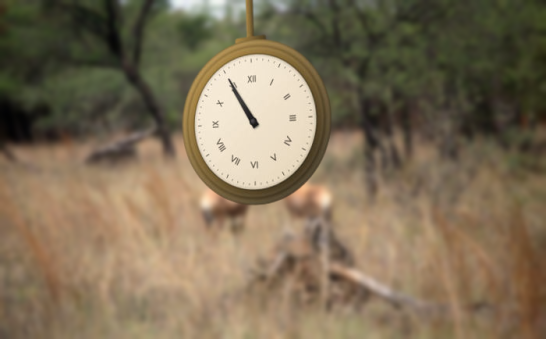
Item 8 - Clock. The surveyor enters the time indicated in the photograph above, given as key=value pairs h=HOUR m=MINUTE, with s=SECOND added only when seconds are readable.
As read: h=10 m=55
